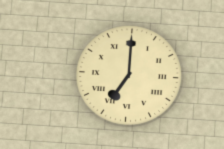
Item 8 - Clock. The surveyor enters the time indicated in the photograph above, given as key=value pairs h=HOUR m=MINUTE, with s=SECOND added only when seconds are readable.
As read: h=7 m=0
